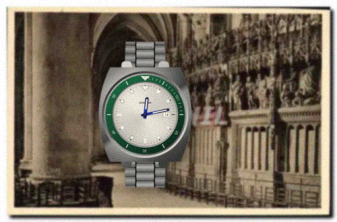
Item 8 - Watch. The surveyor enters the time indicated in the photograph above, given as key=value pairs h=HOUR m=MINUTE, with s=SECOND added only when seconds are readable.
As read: h=12 m=13
